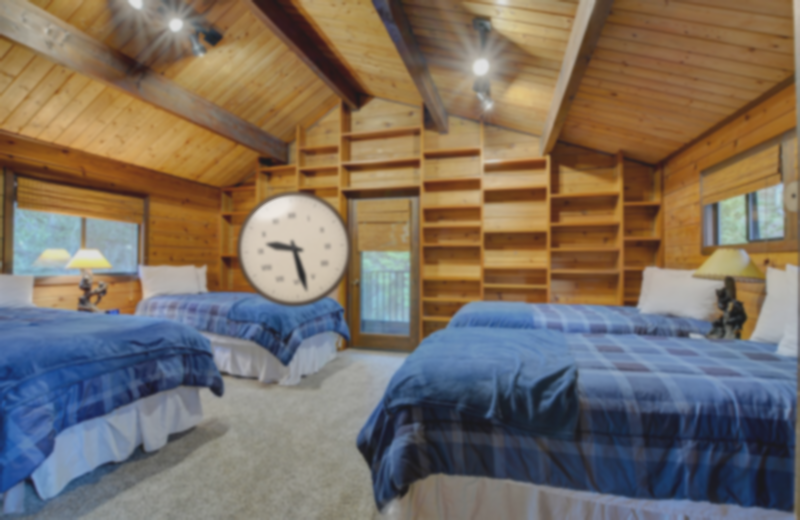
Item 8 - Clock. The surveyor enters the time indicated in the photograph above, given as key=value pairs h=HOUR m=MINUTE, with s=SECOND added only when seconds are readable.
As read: h=9 m=28
